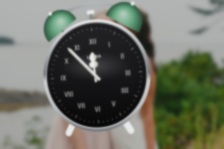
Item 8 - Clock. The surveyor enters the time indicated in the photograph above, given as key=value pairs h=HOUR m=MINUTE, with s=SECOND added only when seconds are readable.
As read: h=11 m=53
